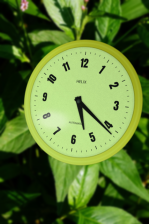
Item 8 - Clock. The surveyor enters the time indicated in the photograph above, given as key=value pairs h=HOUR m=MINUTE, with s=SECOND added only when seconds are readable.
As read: h=5 m=21
